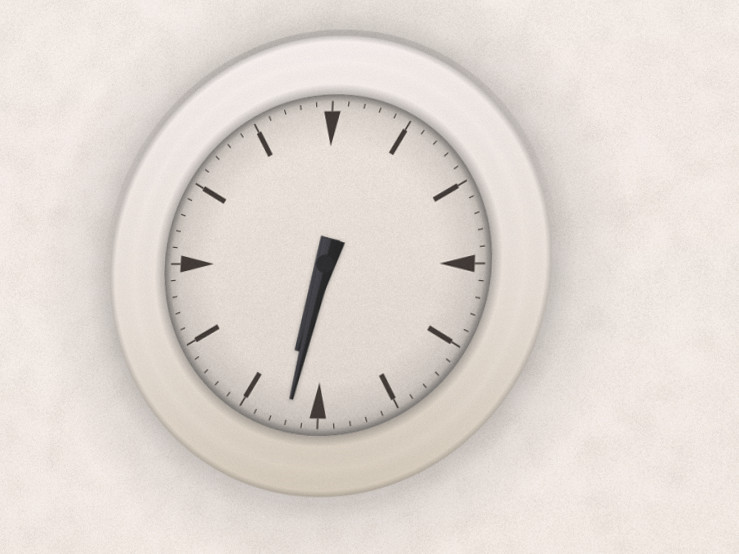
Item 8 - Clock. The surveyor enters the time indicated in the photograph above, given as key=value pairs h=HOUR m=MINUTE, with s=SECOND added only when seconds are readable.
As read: h=6 m=32
